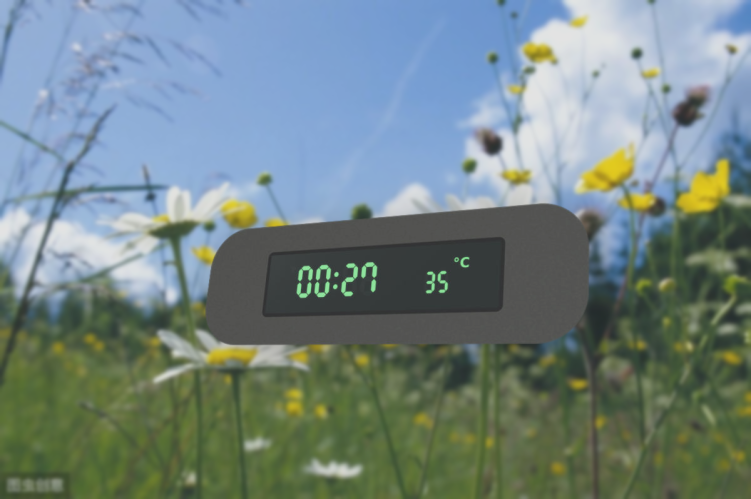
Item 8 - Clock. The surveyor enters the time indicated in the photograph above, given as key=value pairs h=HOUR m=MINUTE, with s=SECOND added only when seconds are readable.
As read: h=0 m=27
